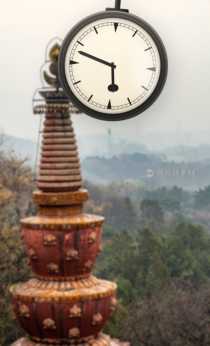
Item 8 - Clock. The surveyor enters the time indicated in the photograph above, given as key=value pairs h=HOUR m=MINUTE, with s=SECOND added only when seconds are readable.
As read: h=5 m=48
